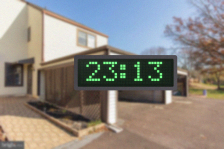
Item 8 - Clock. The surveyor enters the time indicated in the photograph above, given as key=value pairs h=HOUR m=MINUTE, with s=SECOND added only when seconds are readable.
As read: h=23 m=13
